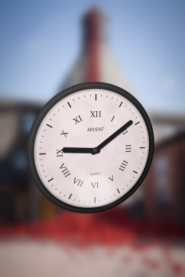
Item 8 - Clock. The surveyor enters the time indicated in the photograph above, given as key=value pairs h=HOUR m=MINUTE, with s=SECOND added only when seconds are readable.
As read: h=9 m=9
